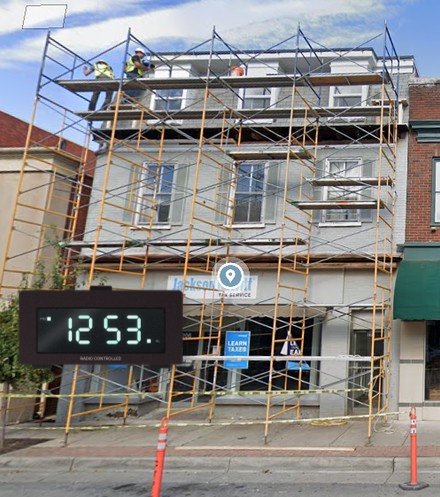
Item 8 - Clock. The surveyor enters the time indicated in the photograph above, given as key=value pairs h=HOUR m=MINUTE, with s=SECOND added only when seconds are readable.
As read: h=12 m=53
